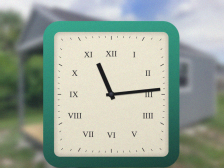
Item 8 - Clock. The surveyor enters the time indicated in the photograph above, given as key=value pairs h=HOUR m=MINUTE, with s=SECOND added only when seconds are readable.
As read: h=11 m=14
